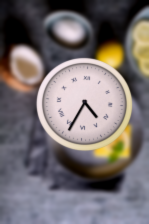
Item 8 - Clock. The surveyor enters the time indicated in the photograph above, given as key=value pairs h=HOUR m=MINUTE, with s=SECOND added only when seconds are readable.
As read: h=4 m=34
